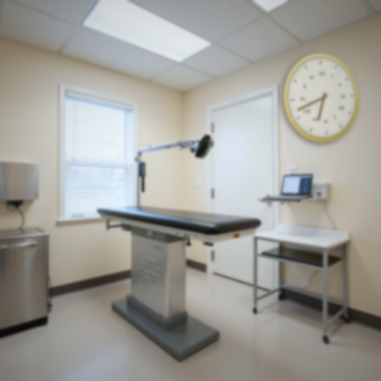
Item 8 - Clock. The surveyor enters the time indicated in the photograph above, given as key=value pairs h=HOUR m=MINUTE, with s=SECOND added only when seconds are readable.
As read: h=6 m=42
